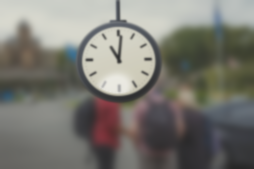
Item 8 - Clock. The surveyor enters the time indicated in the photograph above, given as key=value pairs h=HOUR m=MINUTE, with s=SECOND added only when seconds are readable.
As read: h=11 m=1
